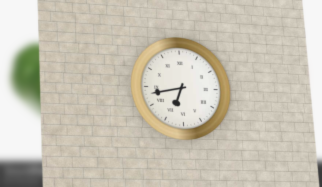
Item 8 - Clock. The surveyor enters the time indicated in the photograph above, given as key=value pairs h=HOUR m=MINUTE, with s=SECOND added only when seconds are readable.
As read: h=6 m=43
